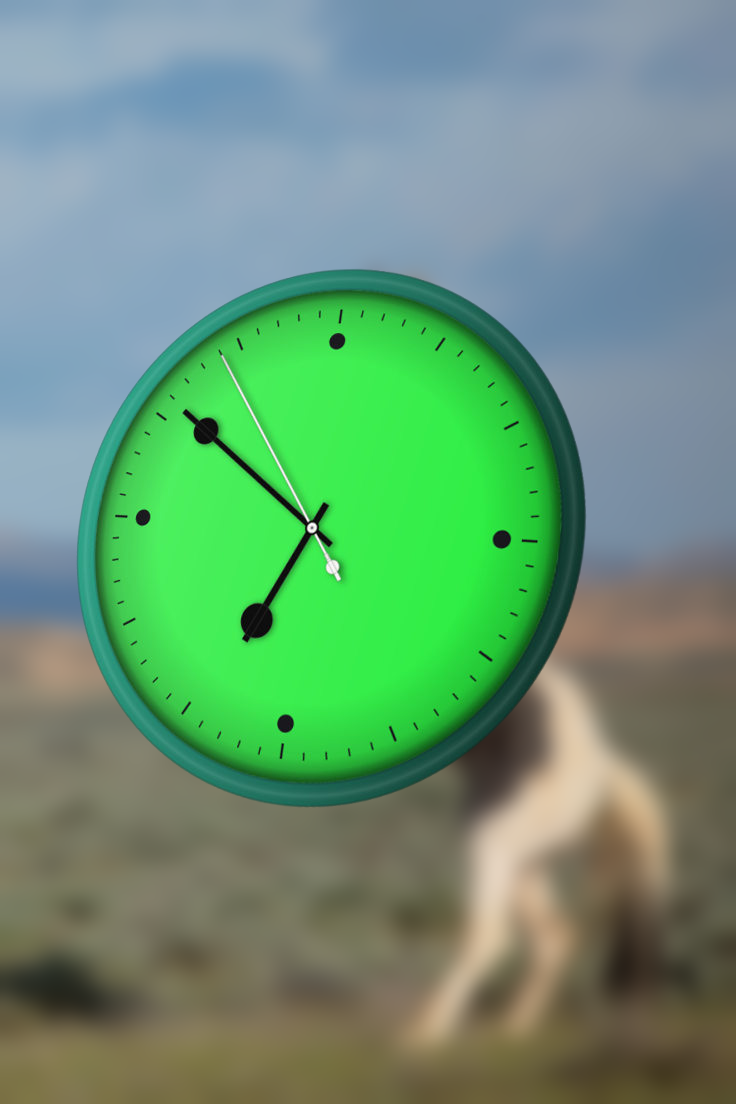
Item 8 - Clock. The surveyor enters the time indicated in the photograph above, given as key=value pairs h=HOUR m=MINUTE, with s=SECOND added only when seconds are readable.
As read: h=6 m=50 s=54
